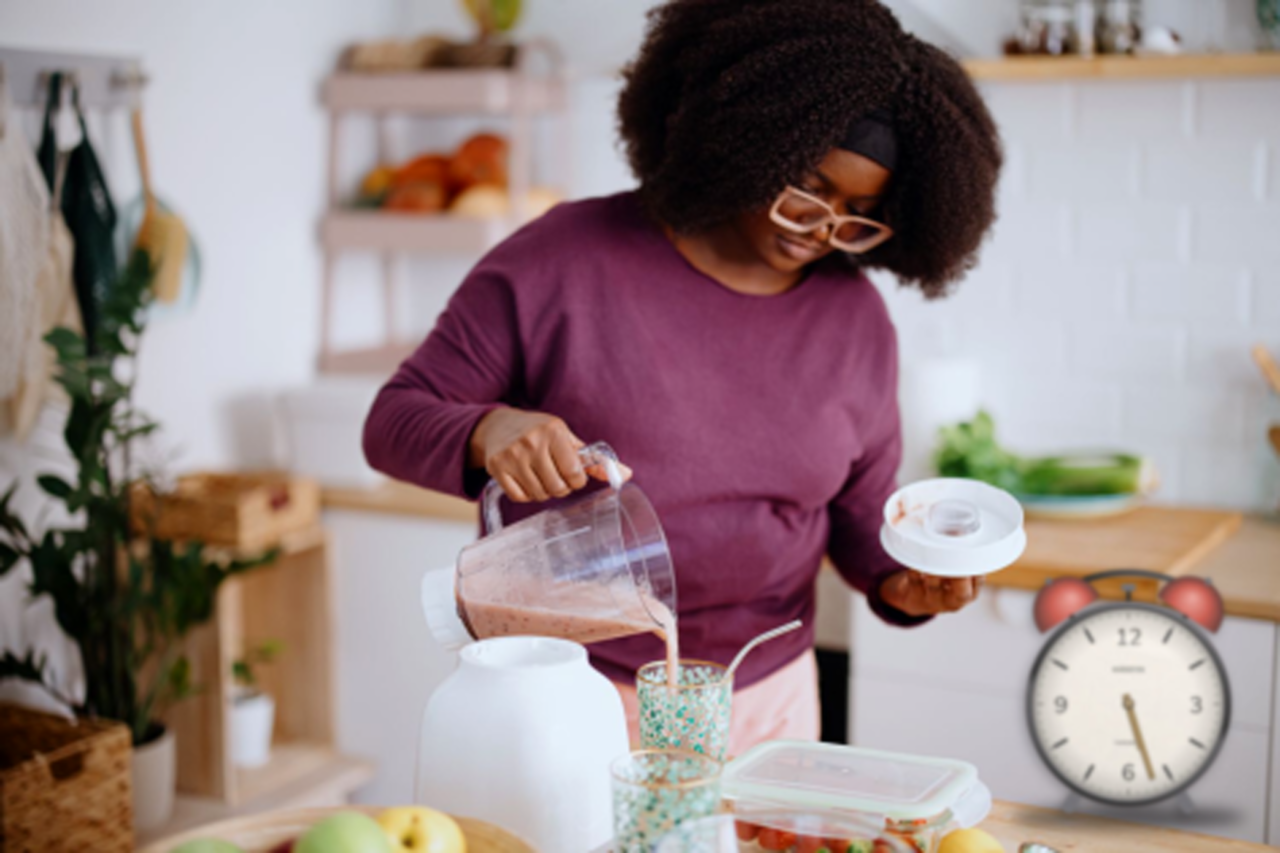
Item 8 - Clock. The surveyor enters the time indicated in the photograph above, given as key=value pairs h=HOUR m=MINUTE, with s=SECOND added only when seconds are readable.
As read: h=5 m=27
